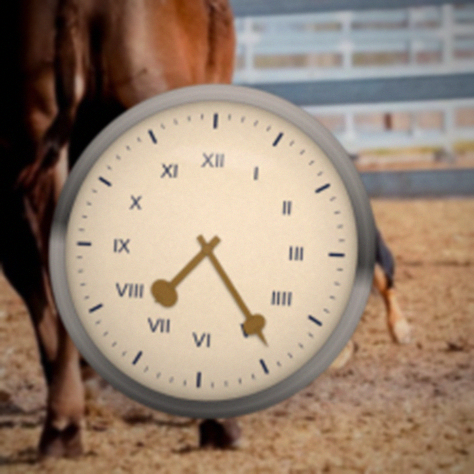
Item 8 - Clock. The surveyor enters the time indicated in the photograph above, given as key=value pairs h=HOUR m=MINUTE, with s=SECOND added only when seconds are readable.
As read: h=7 m=24
